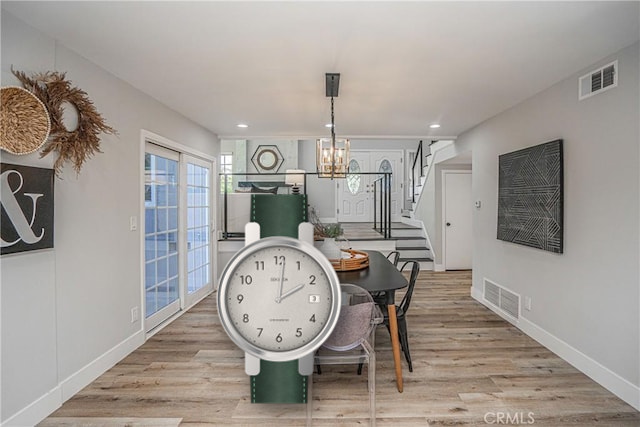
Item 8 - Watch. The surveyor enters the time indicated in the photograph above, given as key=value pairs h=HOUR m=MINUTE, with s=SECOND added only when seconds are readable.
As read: h=2 m=1
